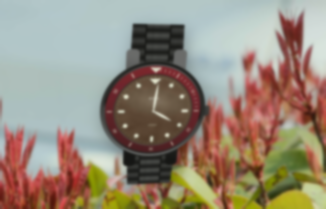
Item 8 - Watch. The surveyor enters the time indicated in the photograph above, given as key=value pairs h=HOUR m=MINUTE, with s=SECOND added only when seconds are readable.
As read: h=4 m=1
